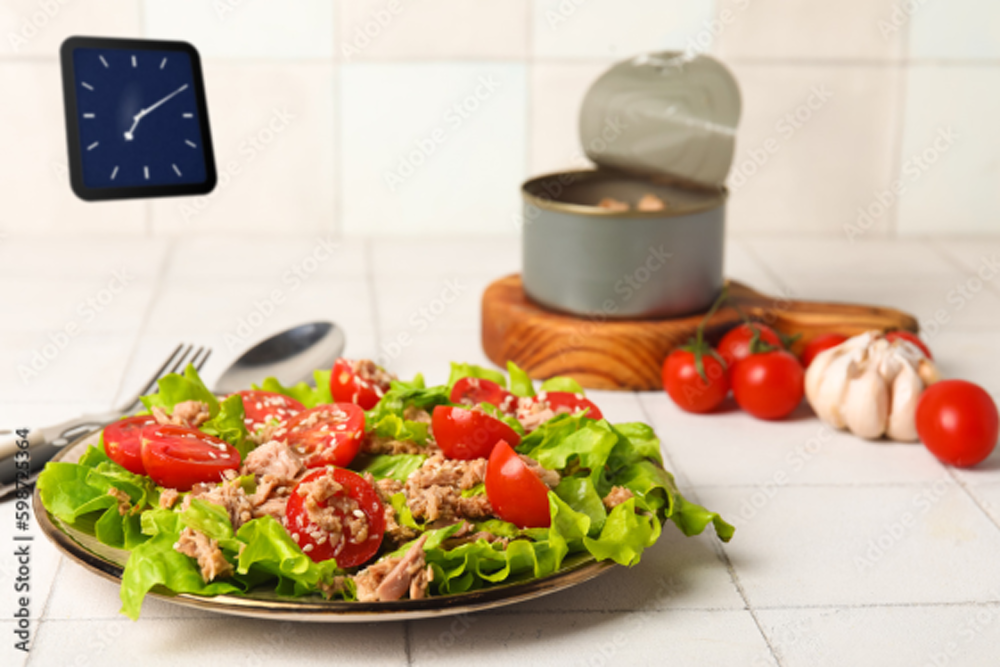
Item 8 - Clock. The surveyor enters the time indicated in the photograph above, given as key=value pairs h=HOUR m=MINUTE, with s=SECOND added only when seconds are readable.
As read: h=7 m=10
